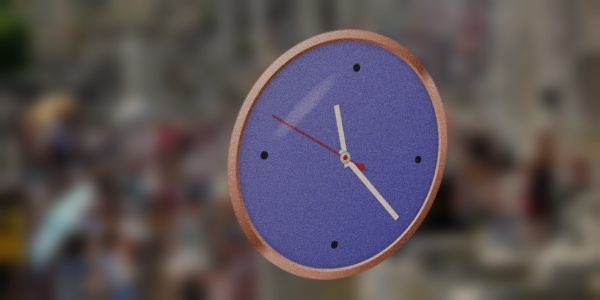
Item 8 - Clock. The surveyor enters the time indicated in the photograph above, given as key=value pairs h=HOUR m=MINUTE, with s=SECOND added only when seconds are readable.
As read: h=11 m=21 s=49
